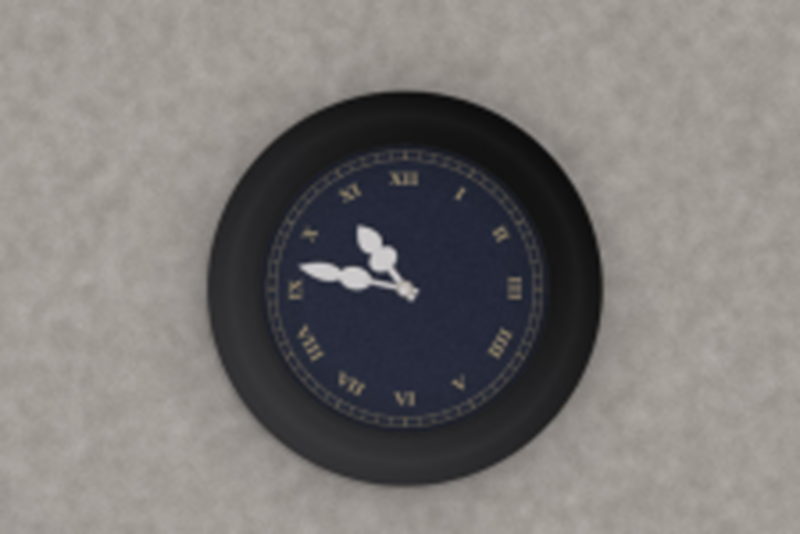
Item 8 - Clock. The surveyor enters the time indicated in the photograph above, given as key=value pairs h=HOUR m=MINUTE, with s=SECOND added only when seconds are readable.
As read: h=10 m=47
